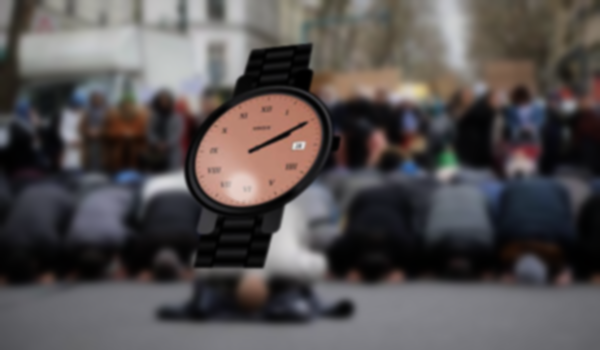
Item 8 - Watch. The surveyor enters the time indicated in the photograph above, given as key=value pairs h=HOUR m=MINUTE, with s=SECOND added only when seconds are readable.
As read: h=2 m=10
